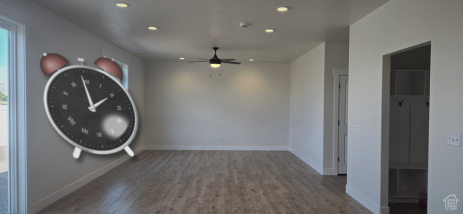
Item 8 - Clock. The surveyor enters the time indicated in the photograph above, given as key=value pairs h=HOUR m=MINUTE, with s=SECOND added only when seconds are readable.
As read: h=1 m=59
